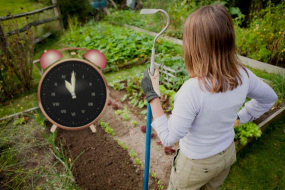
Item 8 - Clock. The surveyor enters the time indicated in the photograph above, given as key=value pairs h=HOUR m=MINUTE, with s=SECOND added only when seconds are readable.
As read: h=11 m=0
